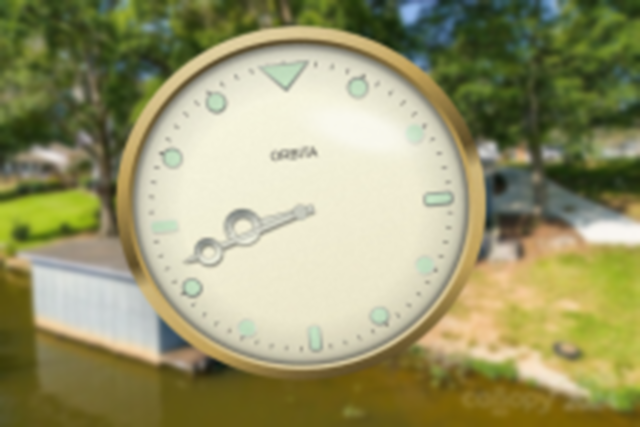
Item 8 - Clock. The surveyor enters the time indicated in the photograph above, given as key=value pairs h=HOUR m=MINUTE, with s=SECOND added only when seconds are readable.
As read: h=8 m=42
